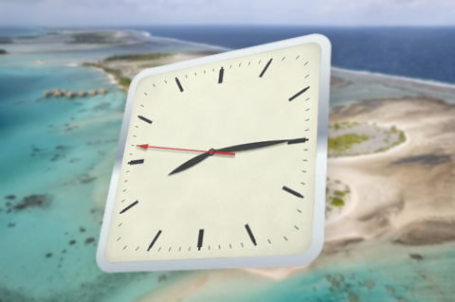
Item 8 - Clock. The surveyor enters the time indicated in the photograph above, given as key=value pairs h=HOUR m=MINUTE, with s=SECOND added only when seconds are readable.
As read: h=8 m=14 s=47
